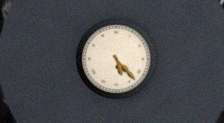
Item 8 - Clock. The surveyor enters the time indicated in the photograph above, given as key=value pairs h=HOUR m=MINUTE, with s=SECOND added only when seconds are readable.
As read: h=5 m=23
